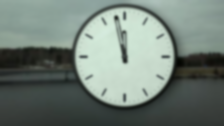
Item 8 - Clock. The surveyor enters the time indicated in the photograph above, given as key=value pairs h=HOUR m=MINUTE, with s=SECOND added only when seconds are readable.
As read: h=11 m=58
